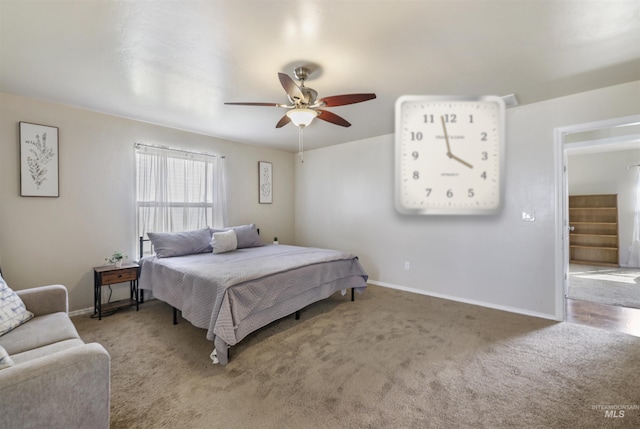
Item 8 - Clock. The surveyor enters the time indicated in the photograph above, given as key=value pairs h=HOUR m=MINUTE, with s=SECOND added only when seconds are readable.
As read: h=3 m=58
